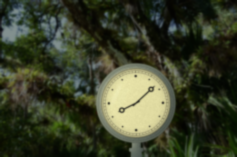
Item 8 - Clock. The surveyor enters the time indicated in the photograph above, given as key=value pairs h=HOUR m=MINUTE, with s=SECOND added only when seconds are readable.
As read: h=8 m=8
